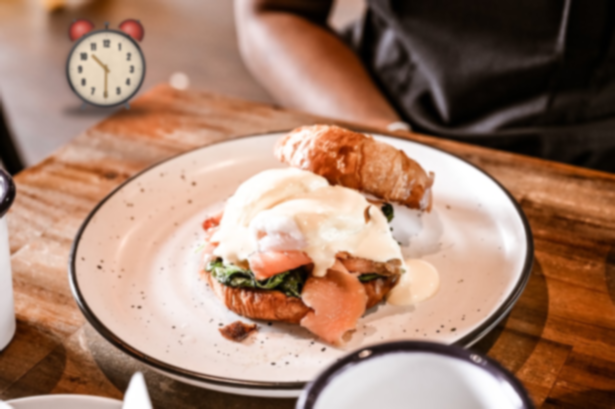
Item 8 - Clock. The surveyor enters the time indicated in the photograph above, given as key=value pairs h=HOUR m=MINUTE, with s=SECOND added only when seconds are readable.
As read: h=10 m=30
